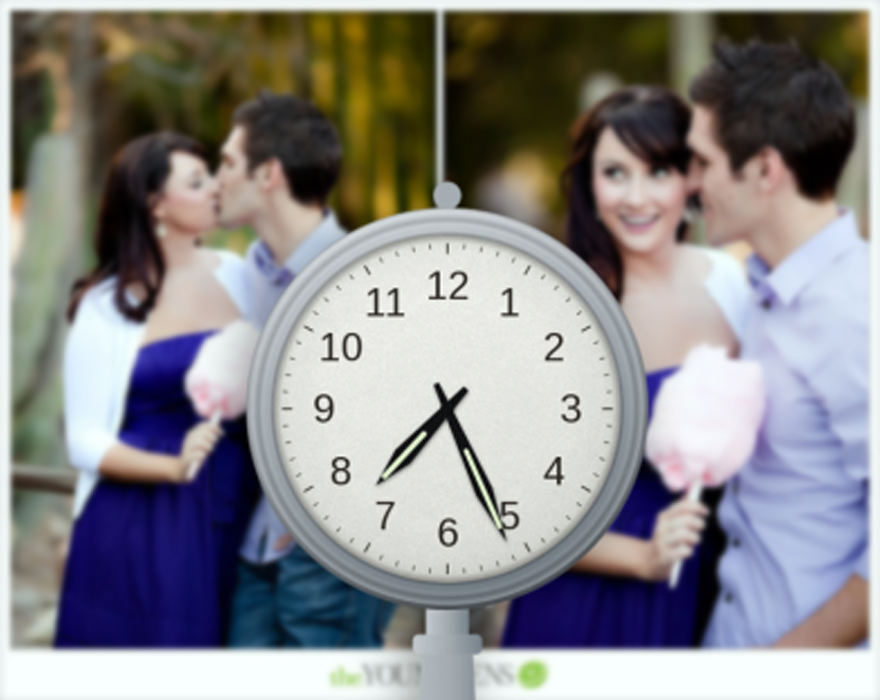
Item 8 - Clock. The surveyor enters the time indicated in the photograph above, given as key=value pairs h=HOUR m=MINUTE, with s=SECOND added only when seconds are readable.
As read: h=7 m=26
